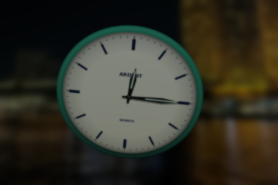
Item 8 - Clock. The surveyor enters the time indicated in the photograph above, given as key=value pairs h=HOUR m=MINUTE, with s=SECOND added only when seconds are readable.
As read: h=12 m=15
